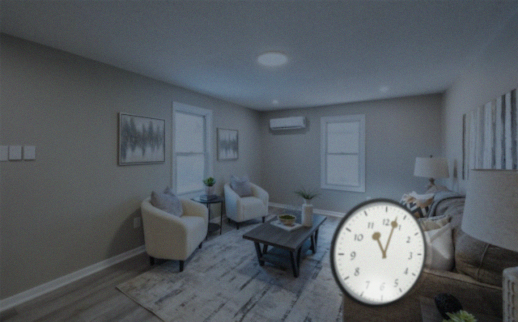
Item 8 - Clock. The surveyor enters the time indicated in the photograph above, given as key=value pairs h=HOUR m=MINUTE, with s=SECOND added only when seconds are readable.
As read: h=11 m=3
